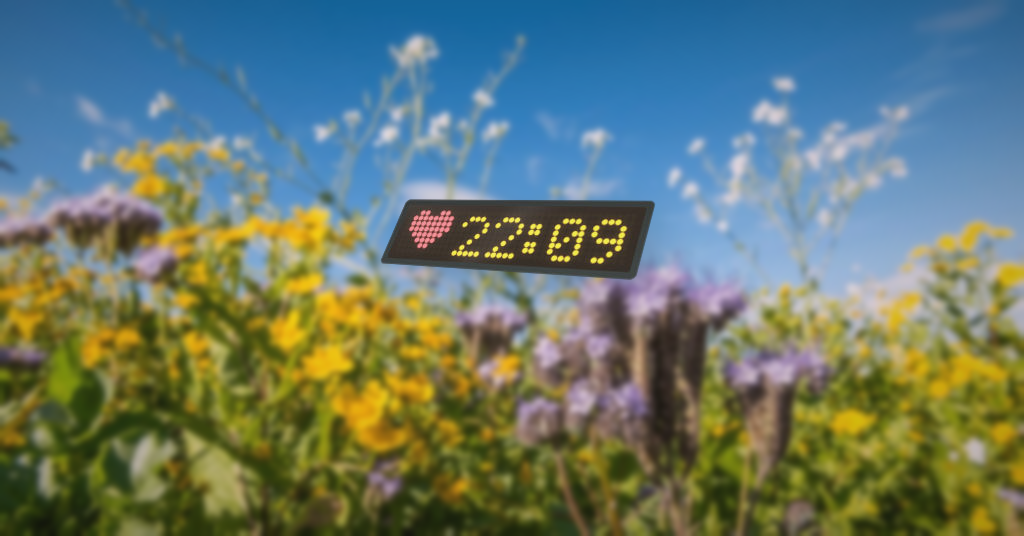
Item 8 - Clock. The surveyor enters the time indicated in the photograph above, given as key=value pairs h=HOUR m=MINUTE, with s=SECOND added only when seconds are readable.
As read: h=22 m=9
